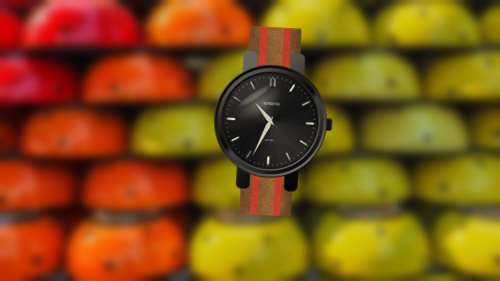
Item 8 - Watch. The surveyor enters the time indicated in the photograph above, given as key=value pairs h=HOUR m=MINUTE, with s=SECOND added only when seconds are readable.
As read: h=10 m=34
